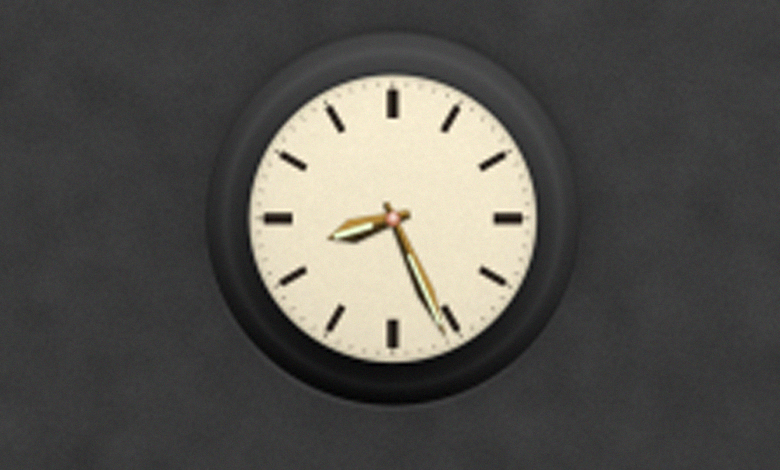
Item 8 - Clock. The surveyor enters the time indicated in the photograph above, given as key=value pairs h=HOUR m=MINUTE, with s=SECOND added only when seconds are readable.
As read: h=8 m=26
